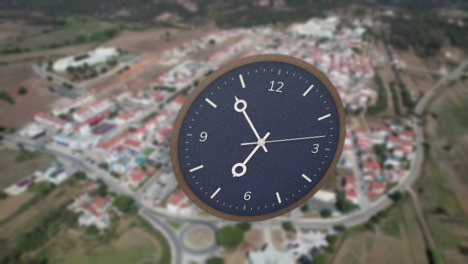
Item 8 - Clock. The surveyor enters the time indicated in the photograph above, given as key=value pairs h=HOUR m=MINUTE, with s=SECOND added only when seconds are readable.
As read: h=6 m=53 s=13
